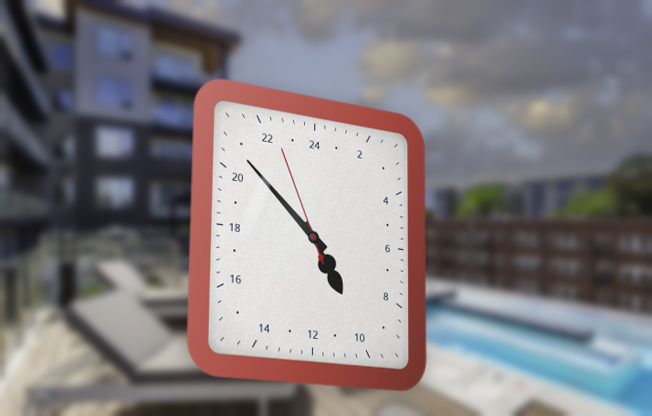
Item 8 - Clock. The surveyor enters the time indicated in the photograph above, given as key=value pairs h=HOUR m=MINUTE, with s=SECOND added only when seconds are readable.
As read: h=9 m=51 s=56
